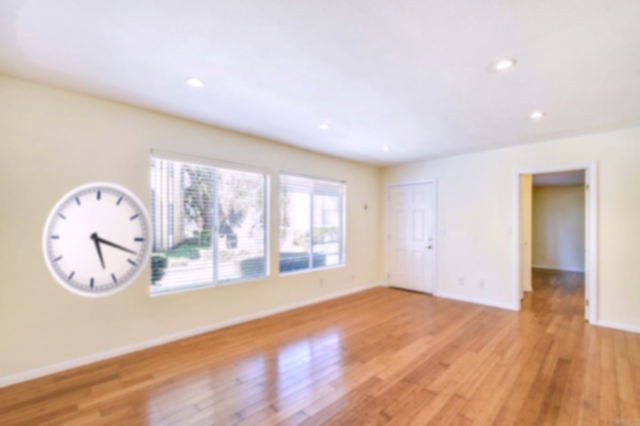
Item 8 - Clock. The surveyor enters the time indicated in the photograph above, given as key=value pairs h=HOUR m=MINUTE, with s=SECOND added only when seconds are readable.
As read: h=5 m=18
